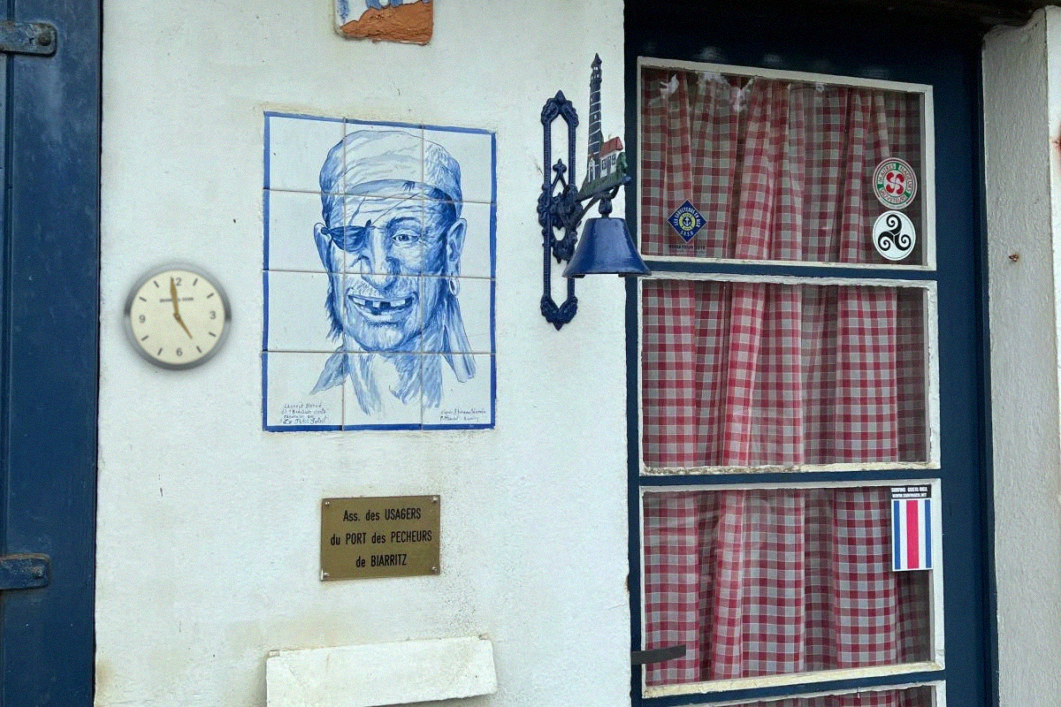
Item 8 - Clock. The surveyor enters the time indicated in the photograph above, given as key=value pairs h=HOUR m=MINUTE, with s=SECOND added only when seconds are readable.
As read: h=4 m=59
